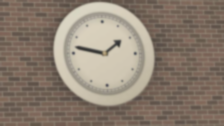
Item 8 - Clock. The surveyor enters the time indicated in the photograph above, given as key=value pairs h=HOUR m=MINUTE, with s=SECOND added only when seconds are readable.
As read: h=1 m=47
